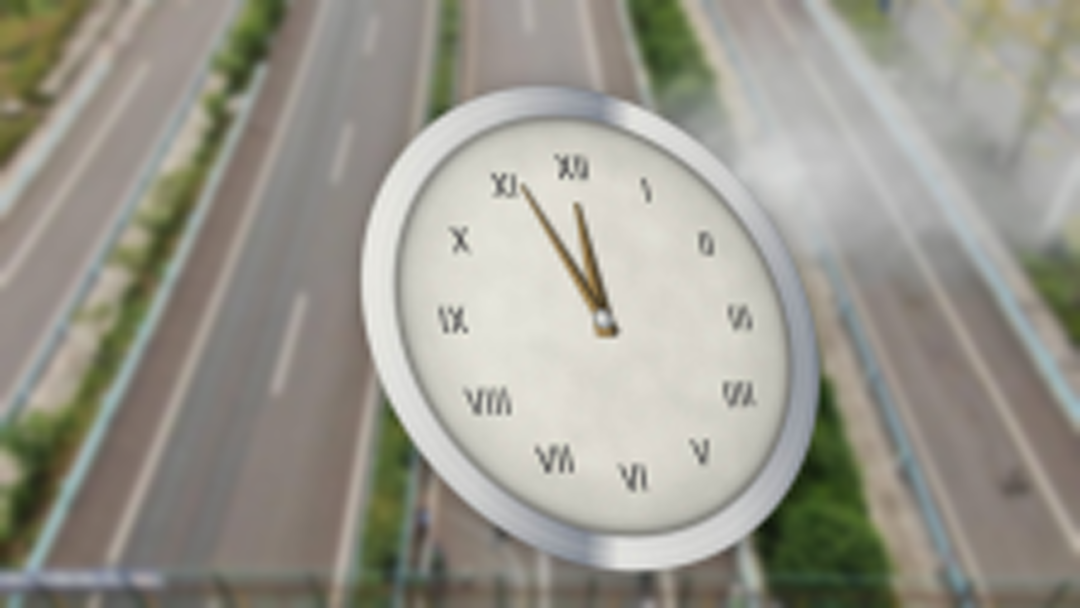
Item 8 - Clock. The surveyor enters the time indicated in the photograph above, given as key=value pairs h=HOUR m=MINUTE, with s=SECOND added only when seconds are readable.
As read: h=11 m=56
